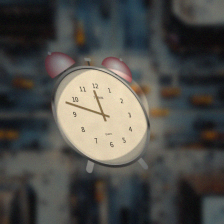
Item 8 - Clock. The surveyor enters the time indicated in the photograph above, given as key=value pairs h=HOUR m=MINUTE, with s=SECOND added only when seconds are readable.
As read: h=11 m=48
